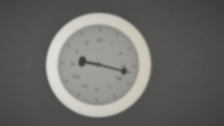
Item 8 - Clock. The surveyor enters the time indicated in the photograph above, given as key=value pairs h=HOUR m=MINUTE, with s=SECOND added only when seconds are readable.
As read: h=9 m=17
